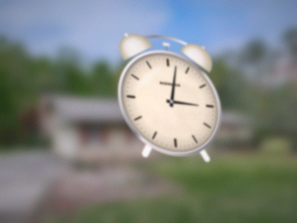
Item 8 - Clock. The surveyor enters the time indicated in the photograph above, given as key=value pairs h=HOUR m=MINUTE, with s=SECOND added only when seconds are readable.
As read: h=3 m=2
